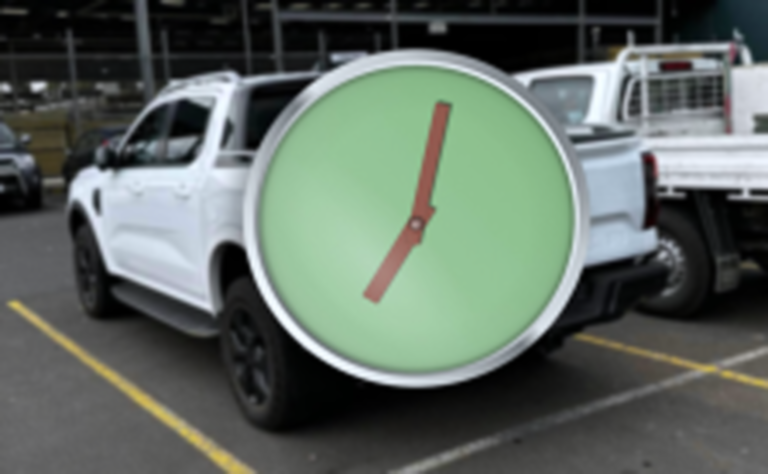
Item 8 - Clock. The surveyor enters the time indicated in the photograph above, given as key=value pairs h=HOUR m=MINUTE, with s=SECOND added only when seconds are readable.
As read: h=7 m=2
